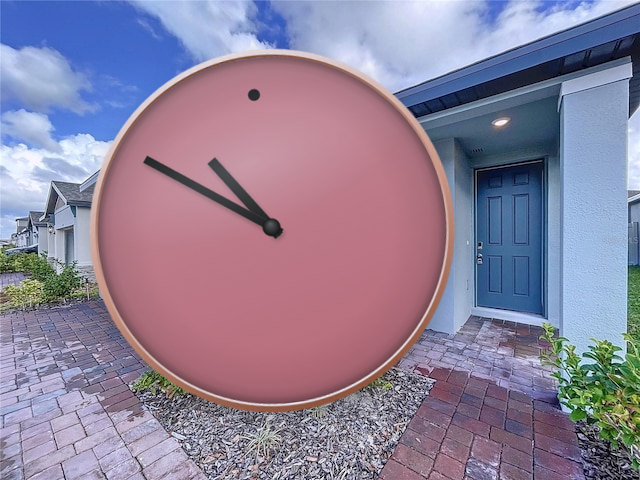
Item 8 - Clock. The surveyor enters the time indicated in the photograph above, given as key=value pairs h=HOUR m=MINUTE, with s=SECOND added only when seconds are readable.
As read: h=10 m=51
